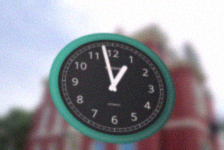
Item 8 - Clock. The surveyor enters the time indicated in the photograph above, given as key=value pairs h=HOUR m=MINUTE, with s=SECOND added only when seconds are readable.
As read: h=12 m=58
